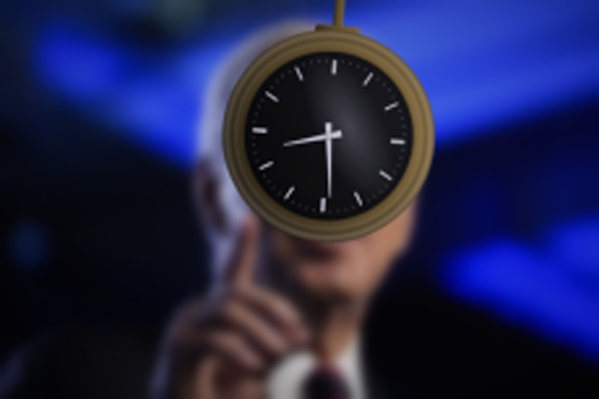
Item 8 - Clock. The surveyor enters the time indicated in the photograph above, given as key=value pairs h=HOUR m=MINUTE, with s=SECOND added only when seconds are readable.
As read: h=8 m=29
